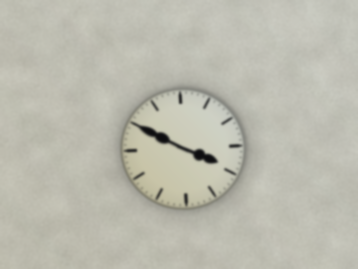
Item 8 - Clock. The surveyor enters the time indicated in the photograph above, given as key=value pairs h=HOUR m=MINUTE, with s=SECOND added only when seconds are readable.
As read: h=3 m=50
